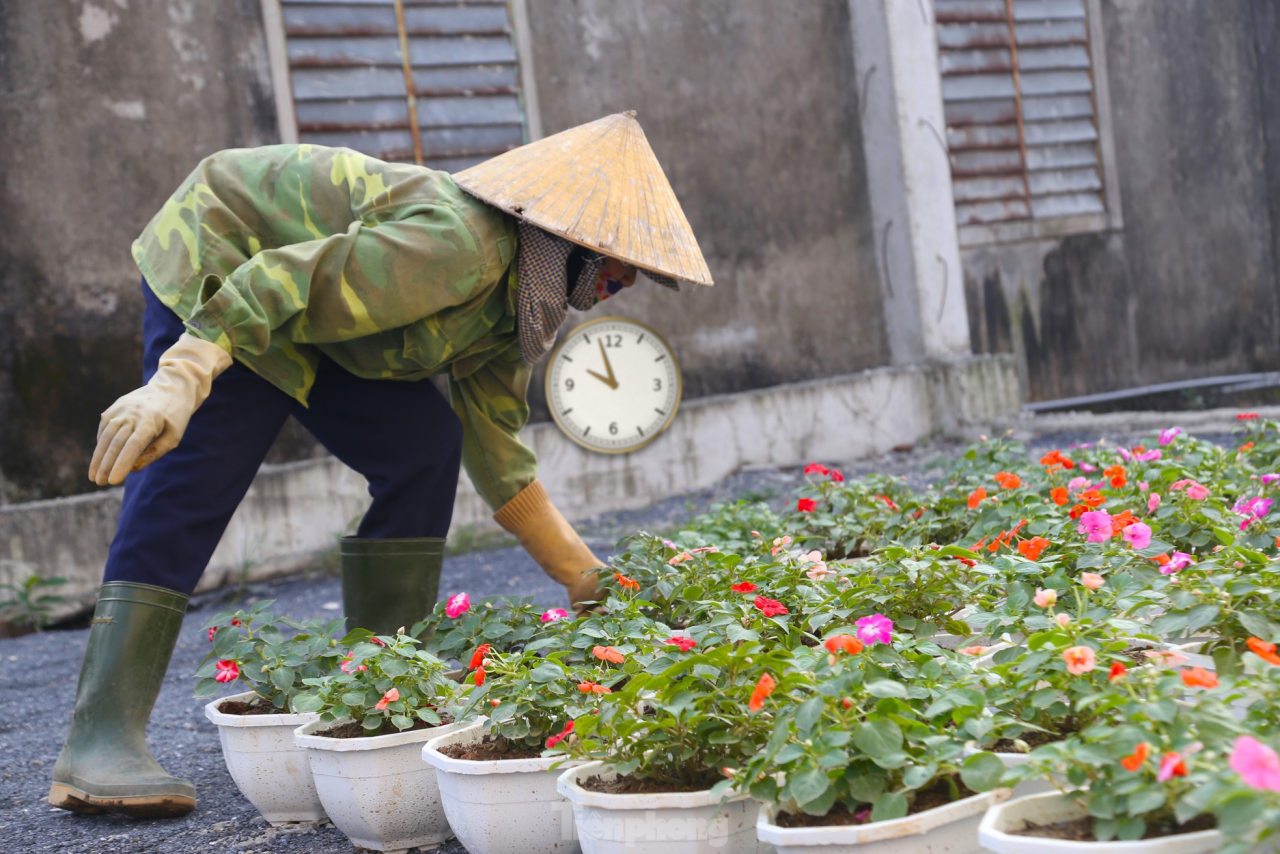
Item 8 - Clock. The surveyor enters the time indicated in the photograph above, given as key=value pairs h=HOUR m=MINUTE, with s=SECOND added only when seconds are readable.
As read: h=9 m=57
